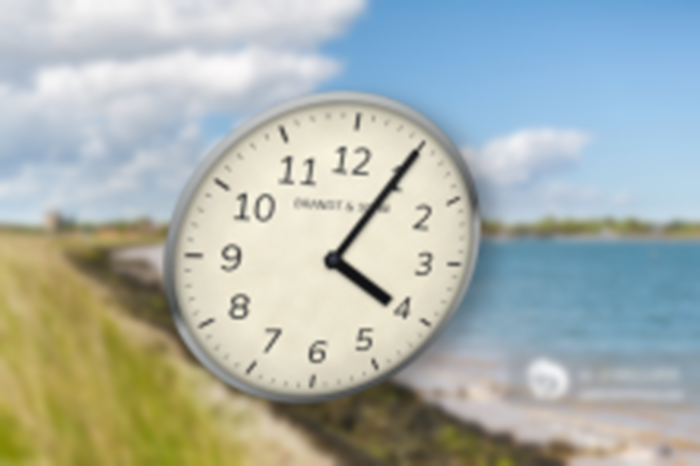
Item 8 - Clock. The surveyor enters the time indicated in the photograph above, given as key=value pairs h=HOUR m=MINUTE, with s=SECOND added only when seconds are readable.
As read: h=4 m=5
